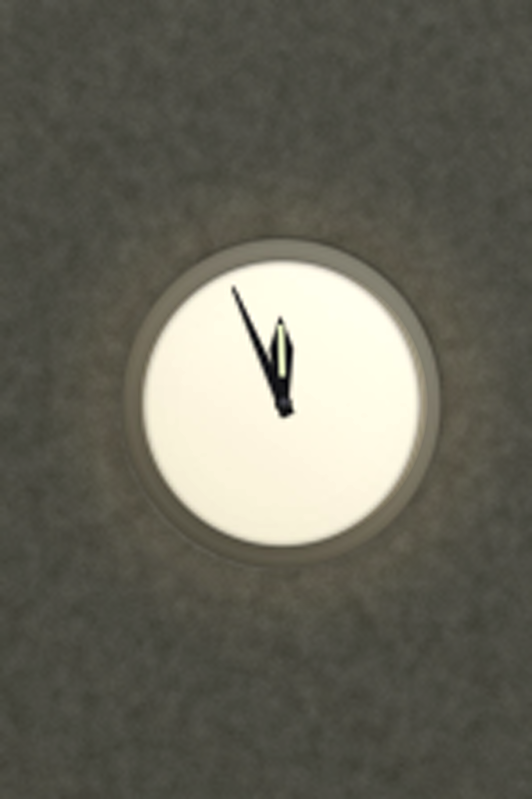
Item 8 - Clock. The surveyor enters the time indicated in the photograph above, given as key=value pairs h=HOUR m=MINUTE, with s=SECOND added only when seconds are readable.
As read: h=11 m=56
